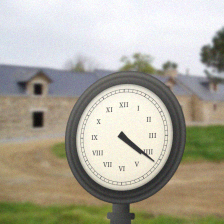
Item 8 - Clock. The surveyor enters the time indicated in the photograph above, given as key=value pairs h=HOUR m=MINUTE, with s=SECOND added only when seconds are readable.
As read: h=4 m=21
